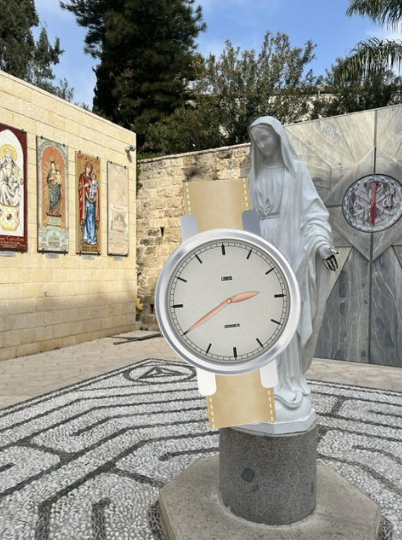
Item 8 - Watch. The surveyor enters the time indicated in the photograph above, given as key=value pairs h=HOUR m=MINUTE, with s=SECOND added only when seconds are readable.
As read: h=2 m=40
